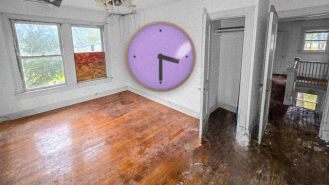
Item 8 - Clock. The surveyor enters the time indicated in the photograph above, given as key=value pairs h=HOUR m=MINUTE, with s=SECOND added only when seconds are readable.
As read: h=3 m=30
